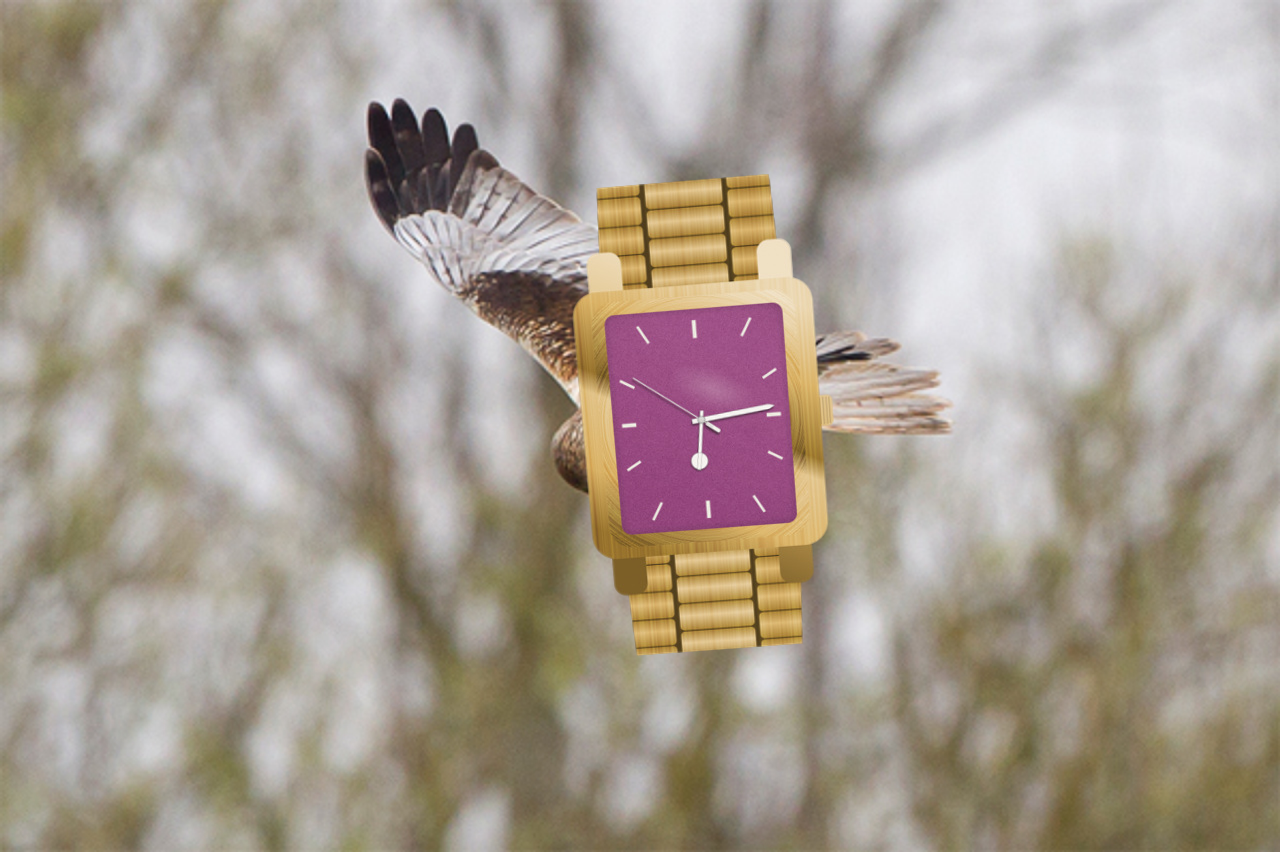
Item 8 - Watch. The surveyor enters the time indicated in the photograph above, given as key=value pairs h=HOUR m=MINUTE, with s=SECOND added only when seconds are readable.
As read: h=6 m=13 s=51
